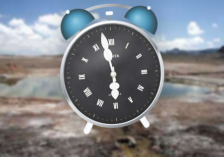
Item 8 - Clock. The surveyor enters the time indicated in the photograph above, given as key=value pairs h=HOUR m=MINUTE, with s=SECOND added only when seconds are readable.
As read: h=5 m=58
